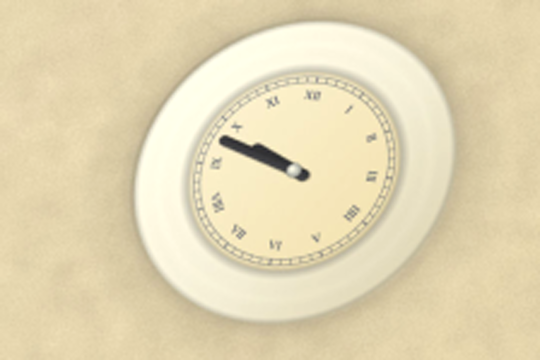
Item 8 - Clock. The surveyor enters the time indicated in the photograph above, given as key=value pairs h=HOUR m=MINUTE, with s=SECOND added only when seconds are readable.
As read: h=9 m=48
